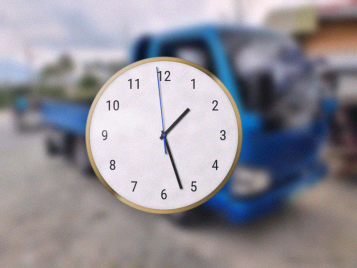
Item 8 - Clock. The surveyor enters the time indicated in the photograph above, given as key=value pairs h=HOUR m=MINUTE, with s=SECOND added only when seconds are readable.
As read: h=1 m=26 s=59
